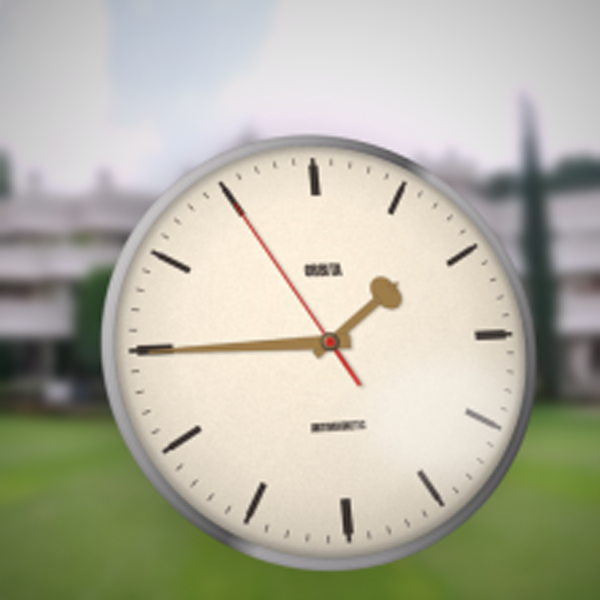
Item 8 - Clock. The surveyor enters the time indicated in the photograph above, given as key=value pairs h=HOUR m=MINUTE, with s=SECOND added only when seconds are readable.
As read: h=1 m=44 s=55
